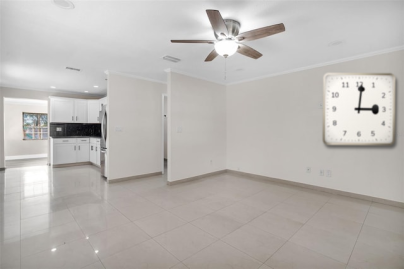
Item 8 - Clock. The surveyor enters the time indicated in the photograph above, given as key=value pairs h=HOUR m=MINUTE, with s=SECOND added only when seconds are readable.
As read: h=3 m=1
